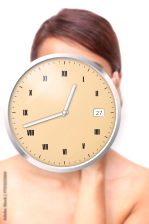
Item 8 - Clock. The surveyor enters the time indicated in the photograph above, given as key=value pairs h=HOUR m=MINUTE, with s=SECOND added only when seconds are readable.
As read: h=12 m=42
